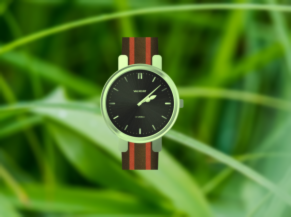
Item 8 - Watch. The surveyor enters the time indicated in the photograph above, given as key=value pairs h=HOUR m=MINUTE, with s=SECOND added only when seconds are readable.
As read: h=2 m=8
